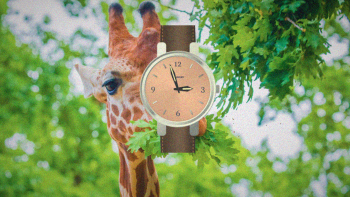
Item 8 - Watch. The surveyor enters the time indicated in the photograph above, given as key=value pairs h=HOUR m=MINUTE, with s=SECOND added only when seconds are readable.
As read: h=2 m=57
